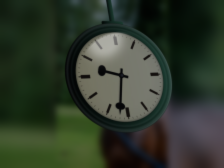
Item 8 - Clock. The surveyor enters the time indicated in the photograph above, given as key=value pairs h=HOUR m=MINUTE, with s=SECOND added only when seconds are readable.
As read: h=9 m=32
